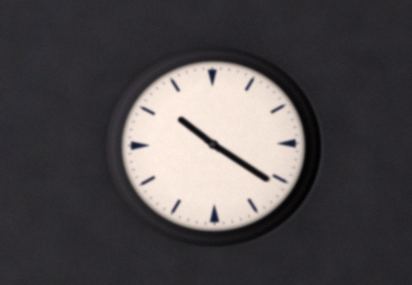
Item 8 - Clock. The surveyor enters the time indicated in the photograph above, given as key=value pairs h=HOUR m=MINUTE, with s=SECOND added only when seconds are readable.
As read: h=10 m=21
